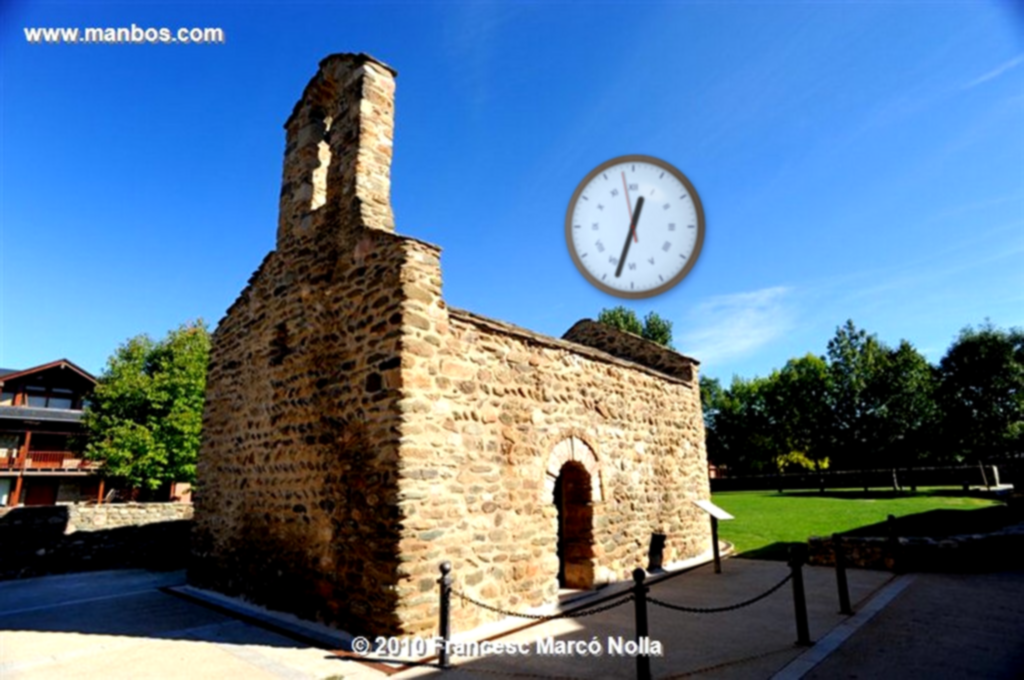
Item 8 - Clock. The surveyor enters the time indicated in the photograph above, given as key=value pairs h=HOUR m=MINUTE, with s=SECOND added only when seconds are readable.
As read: h=12 m=32 s=58
